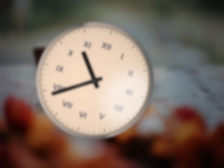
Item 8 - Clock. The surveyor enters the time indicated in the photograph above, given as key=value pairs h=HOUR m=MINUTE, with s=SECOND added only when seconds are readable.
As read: h=10 m=39
